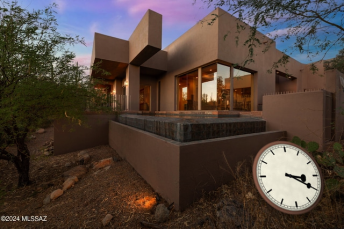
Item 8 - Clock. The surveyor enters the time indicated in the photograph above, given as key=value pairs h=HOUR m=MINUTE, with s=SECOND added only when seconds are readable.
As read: h=3 m=20
